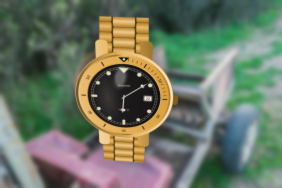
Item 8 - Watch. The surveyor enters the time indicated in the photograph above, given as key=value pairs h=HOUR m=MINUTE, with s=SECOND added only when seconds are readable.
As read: h=6 m=9
